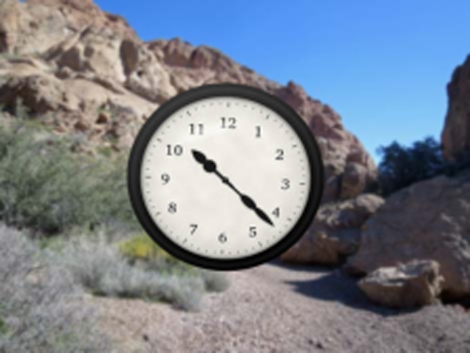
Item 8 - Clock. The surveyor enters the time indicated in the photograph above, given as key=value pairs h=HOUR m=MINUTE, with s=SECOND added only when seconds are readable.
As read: h=10 m=22
